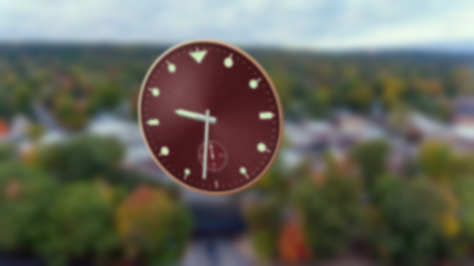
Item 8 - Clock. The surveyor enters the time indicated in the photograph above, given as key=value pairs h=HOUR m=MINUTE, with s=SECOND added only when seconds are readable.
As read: h=9 m=32
